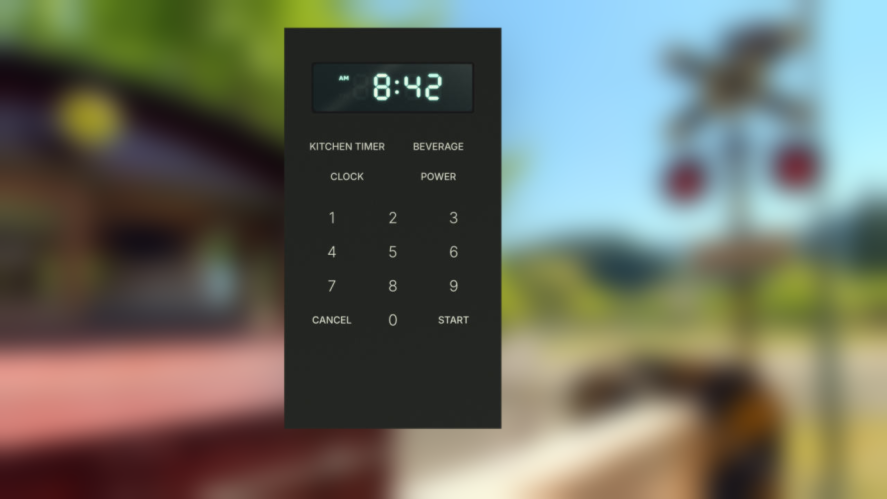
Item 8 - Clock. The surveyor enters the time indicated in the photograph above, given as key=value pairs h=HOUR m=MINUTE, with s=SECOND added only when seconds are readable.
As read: h=8 m=42
